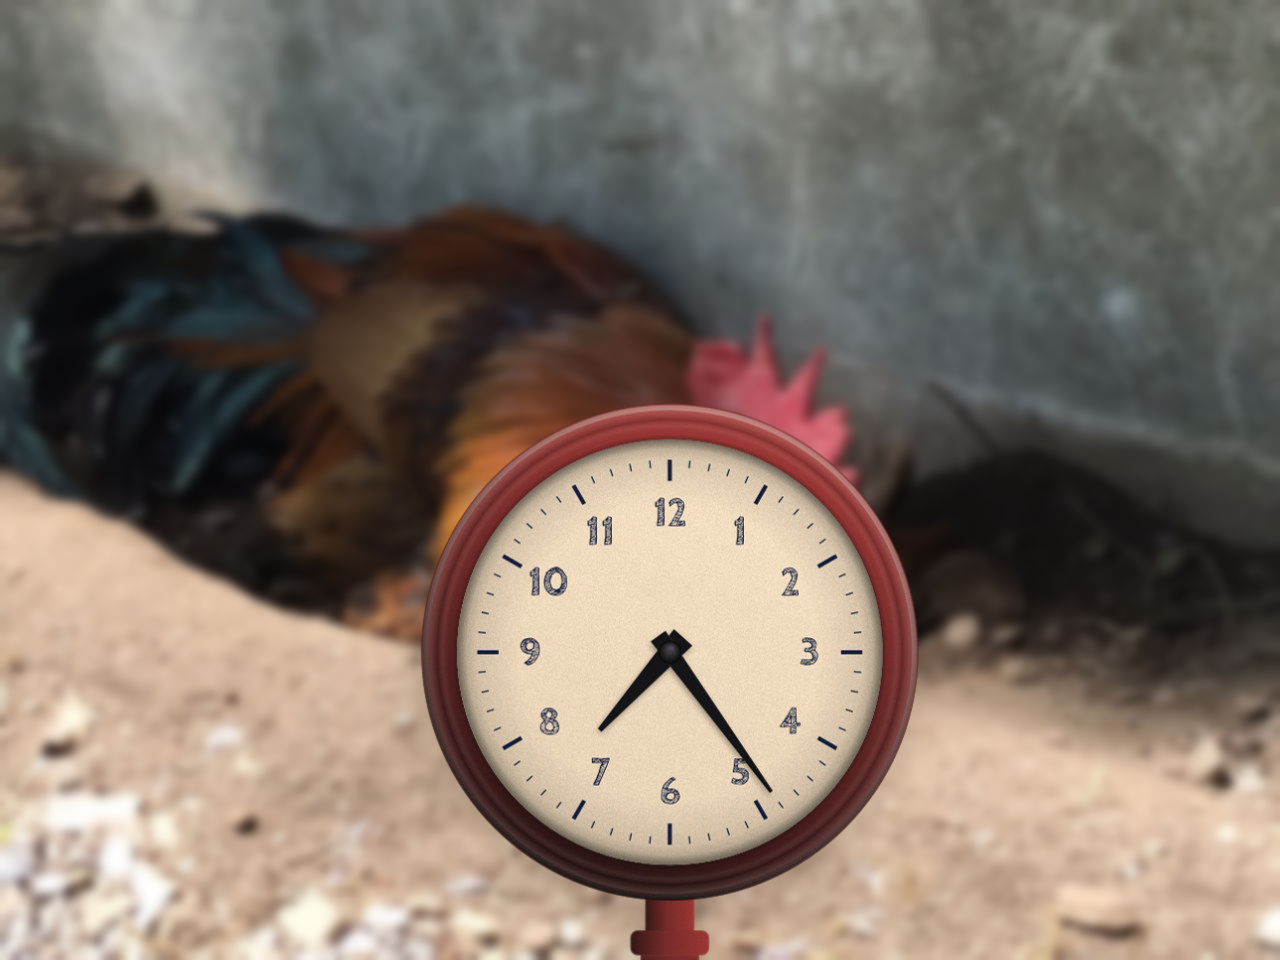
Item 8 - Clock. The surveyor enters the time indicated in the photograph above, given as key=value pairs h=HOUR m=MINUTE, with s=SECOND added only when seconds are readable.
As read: h=7 m=24
